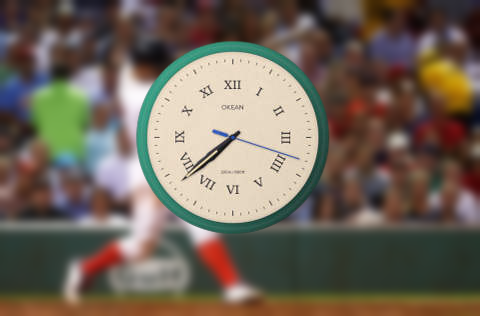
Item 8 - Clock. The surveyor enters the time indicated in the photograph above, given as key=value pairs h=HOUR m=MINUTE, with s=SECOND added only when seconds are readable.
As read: h=7 m=38 s=18
